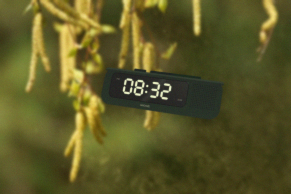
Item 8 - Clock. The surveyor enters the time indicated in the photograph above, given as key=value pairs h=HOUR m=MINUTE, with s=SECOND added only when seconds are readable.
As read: h=8 m=32
